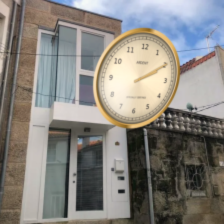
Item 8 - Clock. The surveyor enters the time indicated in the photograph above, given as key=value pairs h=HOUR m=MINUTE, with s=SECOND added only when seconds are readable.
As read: h=2 m=10
